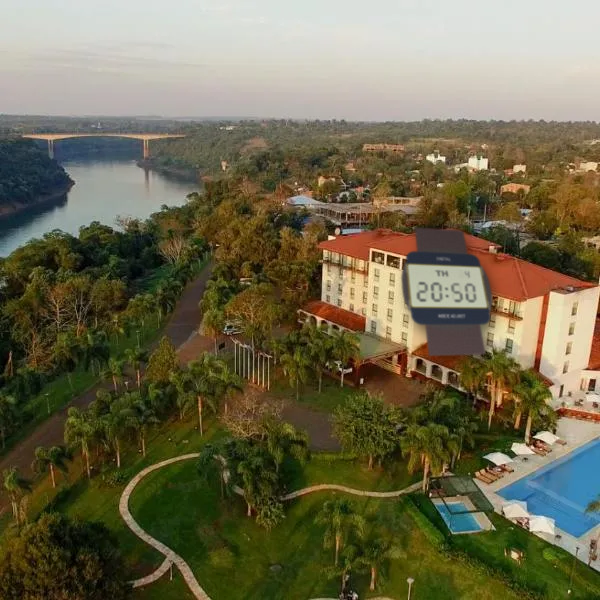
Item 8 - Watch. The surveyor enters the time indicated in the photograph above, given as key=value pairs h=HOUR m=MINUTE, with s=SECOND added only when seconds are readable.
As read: h=20 m=50
